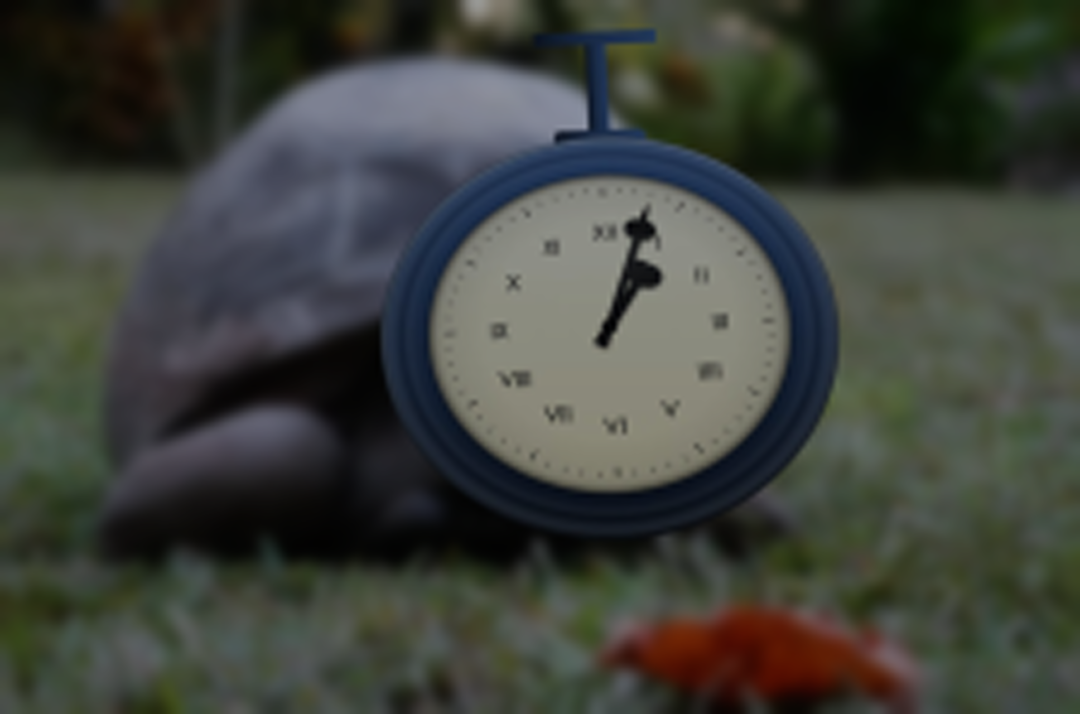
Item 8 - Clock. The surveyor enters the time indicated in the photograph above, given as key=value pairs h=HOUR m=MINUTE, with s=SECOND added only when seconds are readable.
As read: h=1 m=3
